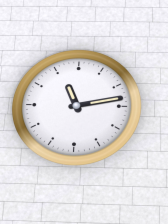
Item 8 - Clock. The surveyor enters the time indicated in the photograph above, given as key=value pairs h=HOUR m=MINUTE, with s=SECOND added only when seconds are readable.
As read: h=11 m=13
